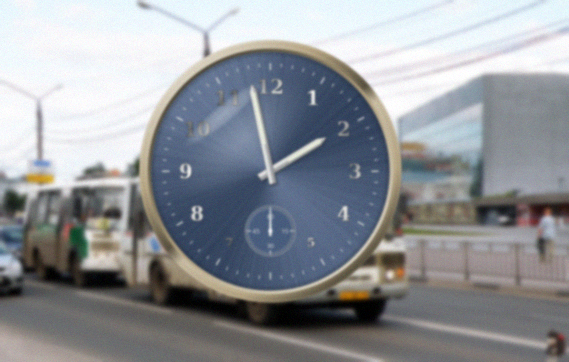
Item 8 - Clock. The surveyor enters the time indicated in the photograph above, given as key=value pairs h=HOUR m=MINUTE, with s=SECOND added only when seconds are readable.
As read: h=1 m=58
